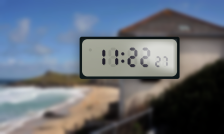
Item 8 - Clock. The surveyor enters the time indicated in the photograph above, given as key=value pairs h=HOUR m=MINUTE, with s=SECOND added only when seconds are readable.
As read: h=11 m=22 s=27
